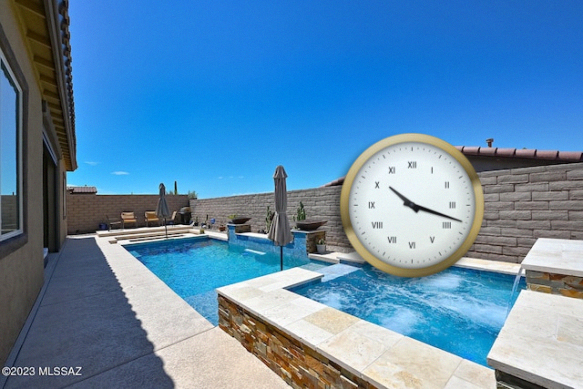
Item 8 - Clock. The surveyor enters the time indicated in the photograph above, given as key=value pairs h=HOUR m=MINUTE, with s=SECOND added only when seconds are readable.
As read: h=10 m=18
